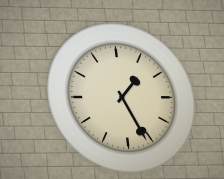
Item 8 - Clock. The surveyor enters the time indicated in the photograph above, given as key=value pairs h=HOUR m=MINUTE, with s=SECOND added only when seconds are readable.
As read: h=1 m=26
